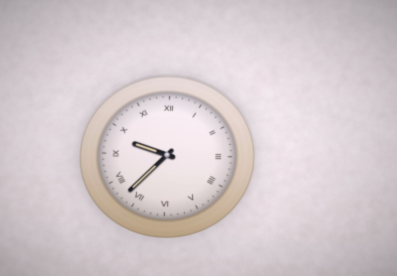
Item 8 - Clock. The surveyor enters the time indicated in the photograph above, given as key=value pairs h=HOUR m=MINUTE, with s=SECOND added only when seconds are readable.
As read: h=9 m=37
